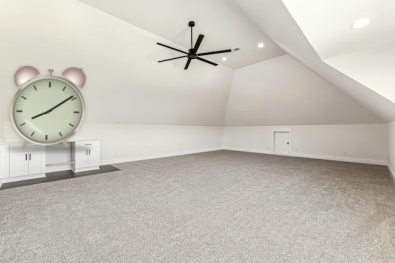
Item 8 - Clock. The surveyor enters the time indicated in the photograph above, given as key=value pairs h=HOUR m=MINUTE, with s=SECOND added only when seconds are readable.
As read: h=8 m=9
